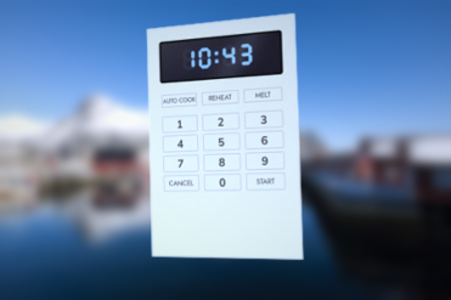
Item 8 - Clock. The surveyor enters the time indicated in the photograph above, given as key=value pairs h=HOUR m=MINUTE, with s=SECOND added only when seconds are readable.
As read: h=10 m=43
